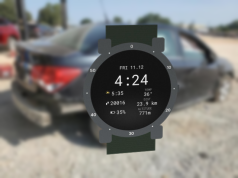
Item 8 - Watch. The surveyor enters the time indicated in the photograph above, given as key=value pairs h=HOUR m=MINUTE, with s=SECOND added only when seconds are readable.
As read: h=4 m=24
